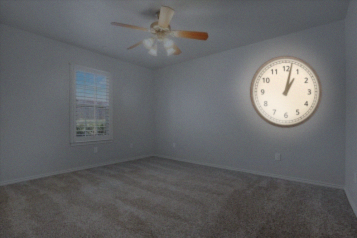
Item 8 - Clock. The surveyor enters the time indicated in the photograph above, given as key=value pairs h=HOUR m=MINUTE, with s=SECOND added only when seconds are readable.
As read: h=1 m=2
